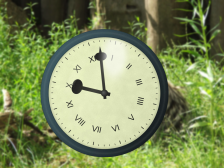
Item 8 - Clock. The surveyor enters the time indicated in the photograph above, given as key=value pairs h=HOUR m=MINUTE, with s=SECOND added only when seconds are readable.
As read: h=10 m=2
